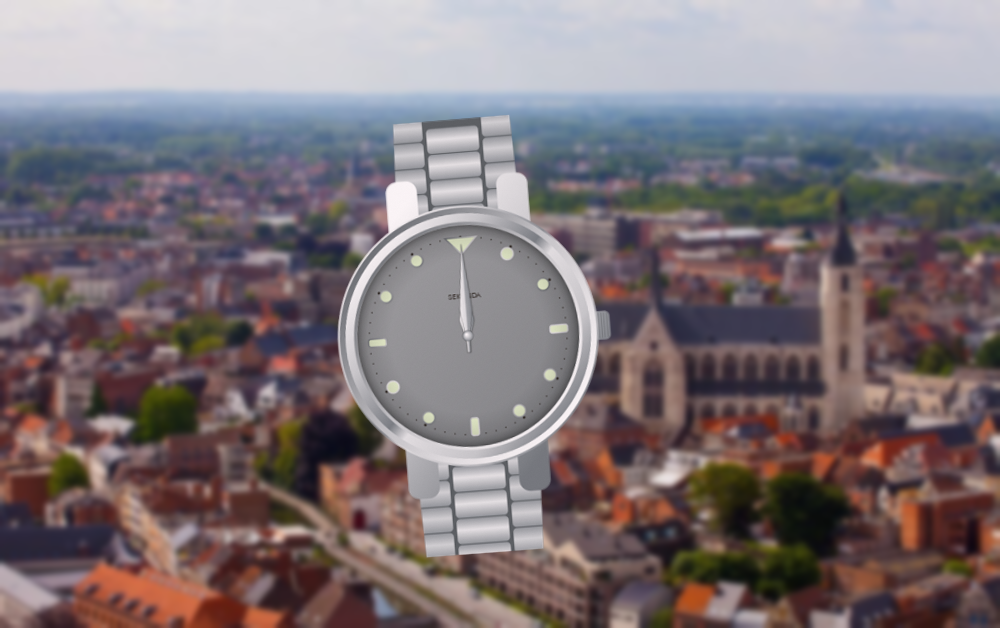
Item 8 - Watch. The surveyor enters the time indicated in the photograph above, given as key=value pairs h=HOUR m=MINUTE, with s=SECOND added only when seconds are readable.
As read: h=12 m=0
